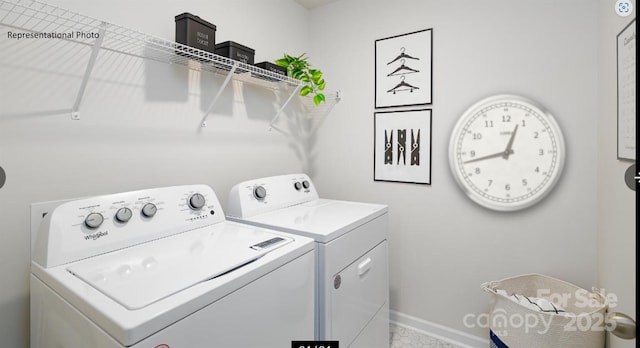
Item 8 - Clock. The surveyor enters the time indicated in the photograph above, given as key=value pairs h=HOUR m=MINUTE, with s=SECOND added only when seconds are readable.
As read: h=12 m=43
